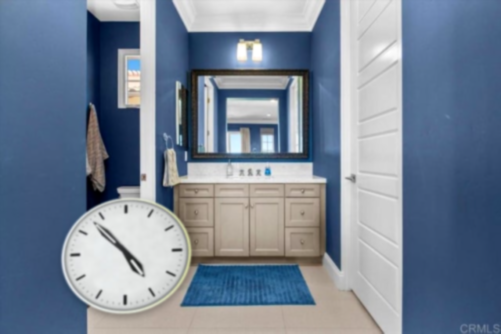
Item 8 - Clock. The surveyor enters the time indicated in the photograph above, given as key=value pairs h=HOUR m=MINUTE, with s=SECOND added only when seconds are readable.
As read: h=4 m=53
